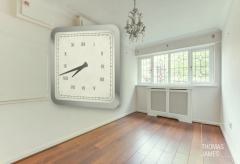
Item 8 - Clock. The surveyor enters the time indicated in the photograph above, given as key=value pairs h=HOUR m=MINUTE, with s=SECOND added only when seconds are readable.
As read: h=7 m=42
